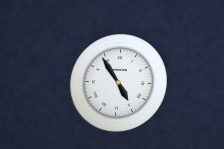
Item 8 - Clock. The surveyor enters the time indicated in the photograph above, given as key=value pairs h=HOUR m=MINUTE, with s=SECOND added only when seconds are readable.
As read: h=4 m=54
